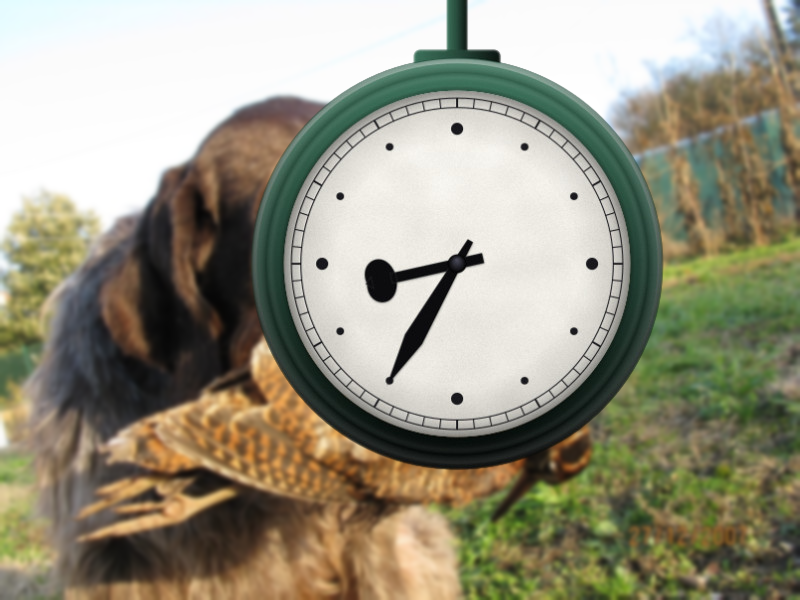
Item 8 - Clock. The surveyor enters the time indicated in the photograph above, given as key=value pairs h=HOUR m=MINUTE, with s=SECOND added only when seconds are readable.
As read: h=8 m=35
